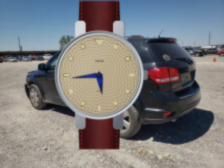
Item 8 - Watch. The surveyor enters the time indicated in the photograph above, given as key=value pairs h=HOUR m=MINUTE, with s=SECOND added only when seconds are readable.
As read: h=5 m=44
